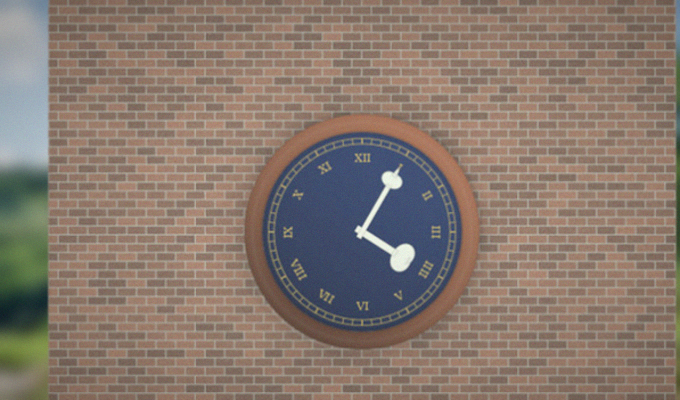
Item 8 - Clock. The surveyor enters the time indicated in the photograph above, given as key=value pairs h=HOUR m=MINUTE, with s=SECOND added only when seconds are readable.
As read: h=4 m=5
